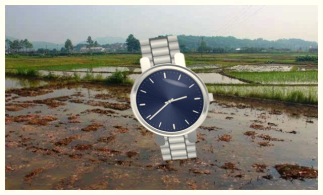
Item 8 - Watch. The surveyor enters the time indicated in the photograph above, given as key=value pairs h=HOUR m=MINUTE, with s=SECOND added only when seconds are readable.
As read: h=2 m=39
